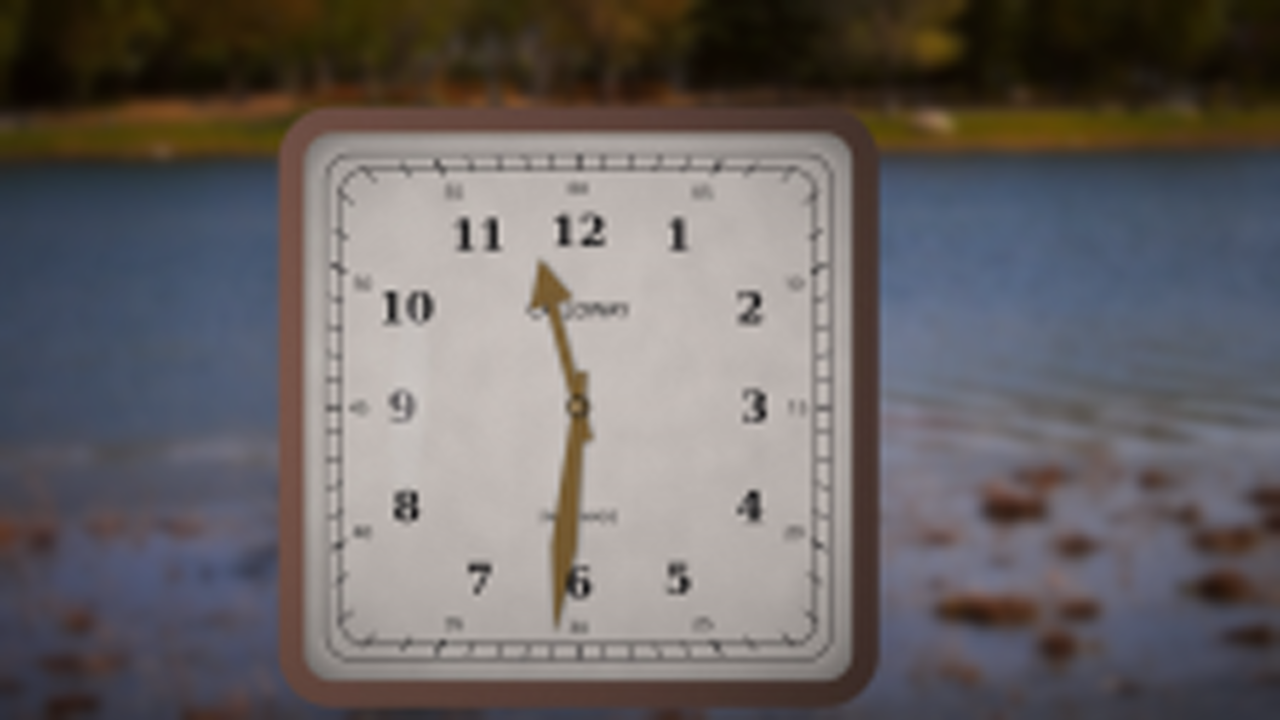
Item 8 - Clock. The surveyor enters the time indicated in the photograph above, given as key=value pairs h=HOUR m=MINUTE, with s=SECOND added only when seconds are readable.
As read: h=11 m=31
